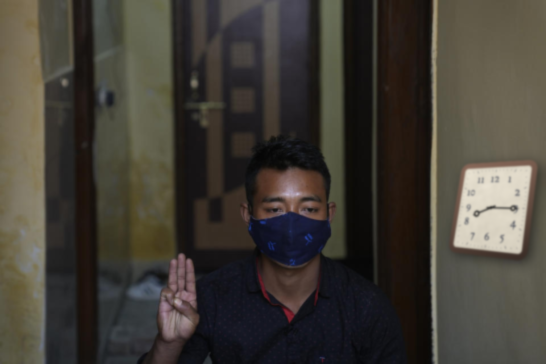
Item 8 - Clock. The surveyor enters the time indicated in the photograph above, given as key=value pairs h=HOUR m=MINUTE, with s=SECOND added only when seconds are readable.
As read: h=8 m=15
